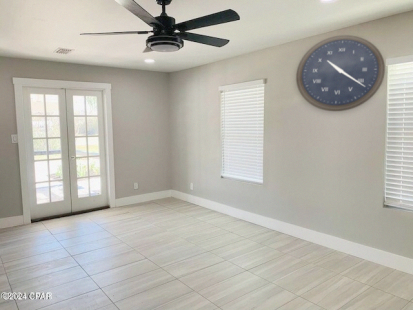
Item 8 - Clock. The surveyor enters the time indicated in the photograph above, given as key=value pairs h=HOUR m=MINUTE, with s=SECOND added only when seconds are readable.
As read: h=10 m=21
